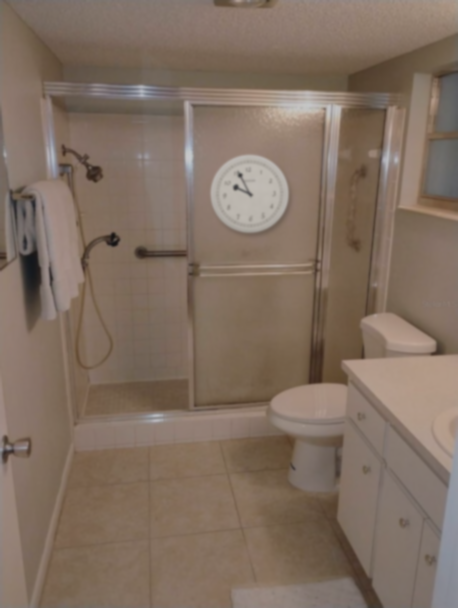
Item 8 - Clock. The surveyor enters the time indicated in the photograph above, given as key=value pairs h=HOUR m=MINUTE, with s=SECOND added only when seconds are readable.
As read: h=9 m=56
